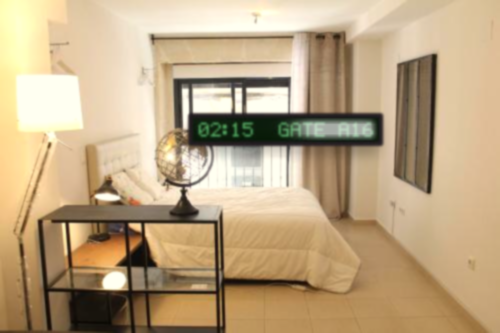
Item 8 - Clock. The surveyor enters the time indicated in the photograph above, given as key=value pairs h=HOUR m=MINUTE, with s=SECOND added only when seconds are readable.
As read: h=2 m=15
